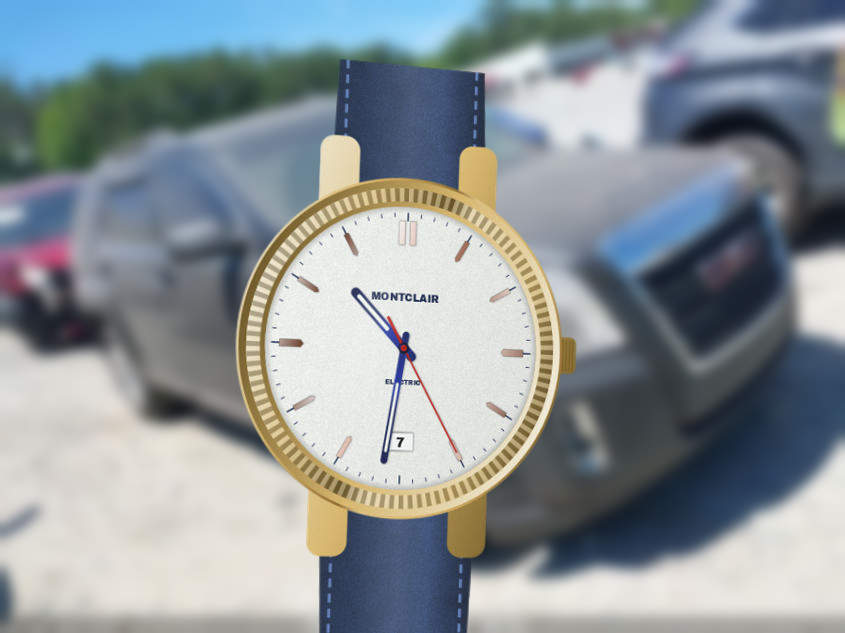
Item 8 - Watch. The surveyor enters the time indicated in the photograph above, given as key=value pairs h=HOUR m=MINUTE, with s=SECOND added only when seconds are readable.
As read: h=10 m=31 s=25
